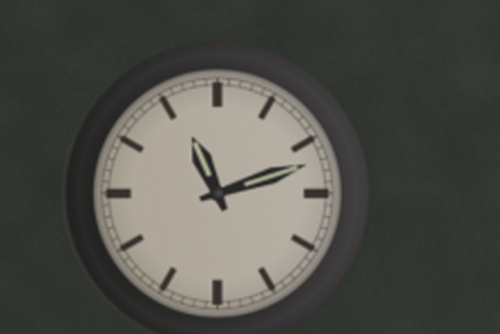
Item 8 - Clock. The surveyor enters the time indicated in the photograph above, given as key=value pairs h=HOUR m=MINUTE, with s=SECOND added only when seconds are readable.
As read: h=11 m=12
